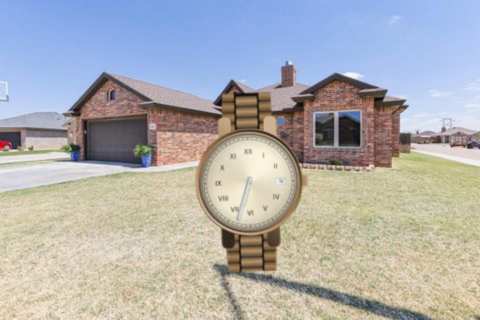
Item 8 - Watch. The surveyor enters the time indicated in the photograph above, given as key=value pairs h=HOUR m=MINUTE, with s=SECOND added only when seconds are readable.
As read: h=6 m=33
